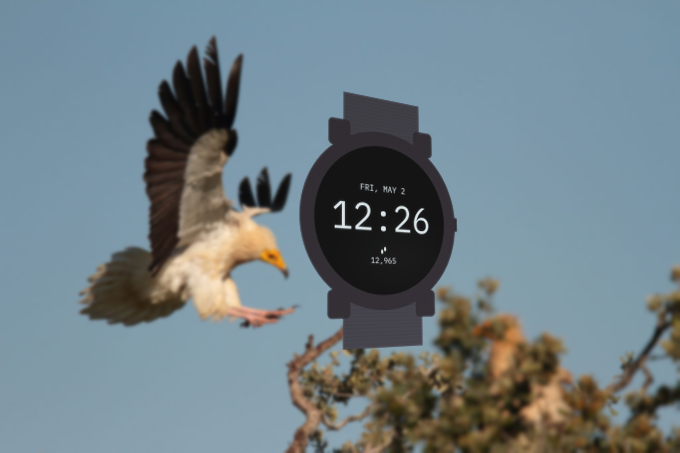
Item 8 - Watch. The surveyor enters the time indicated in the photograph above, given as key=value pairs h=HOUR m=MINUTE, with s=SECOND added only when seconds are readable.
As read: h=12 m=26
